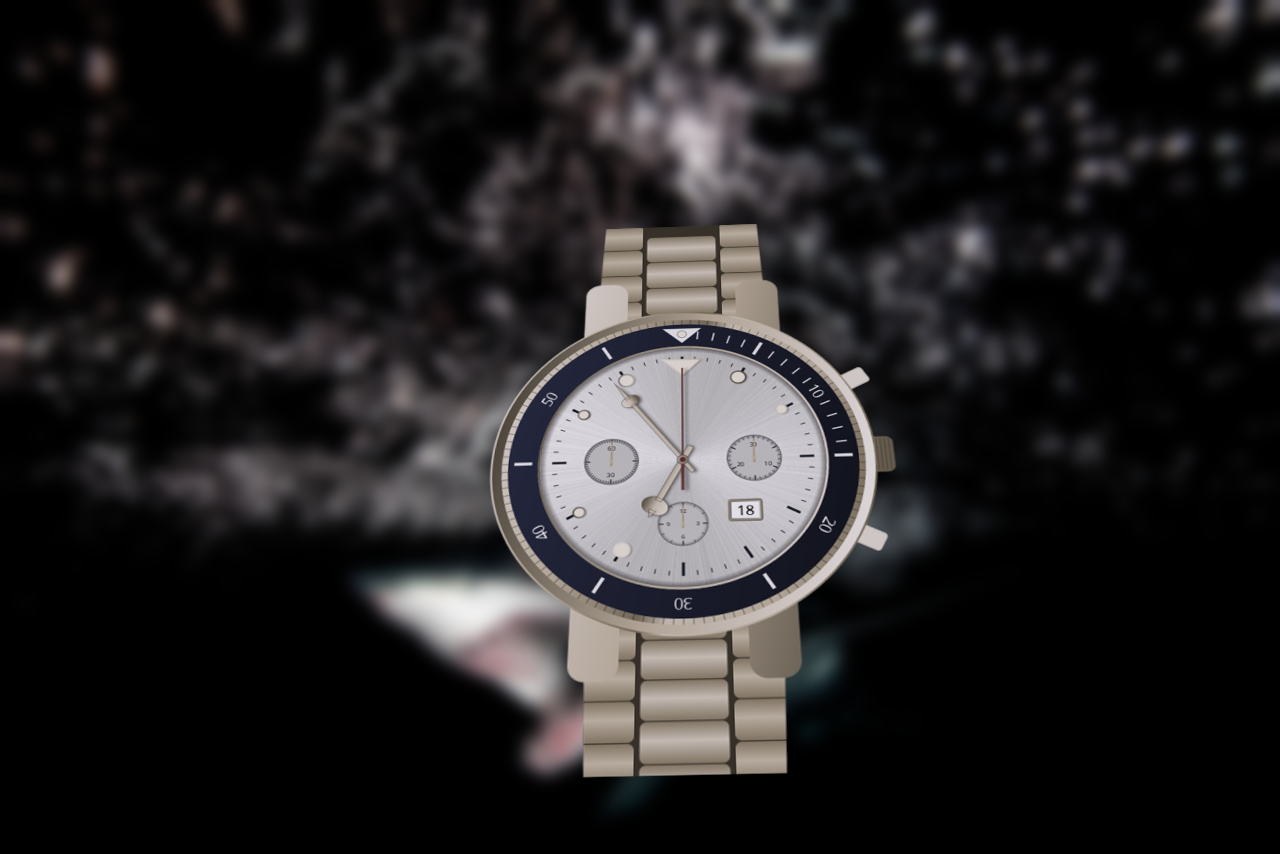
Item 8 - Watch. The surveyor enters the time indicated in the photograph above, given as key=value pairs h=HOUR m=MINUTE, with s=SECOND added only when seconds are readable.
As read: h=6 m=54
